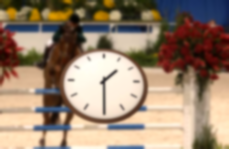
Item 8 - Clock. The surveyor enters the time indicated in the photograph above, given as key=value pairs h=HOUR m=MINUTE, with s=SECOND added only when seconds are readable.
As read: h=1 m=30
